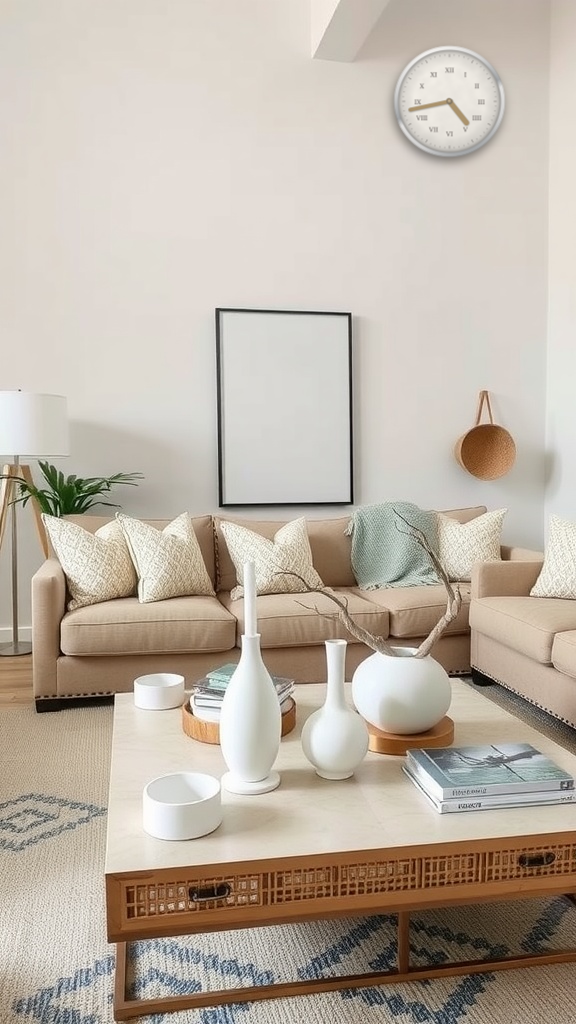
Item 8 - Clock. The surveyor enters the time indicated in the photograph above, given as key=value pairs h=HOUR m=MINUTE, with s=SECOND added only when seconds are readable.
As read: h=4 m=43
